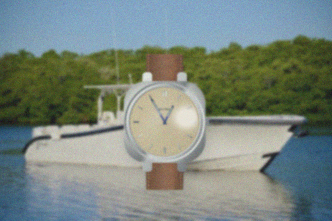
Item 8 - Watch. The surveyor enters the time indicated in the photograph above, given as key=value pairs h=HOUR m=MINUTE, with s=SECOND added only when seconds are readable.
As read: h=12 m=55
